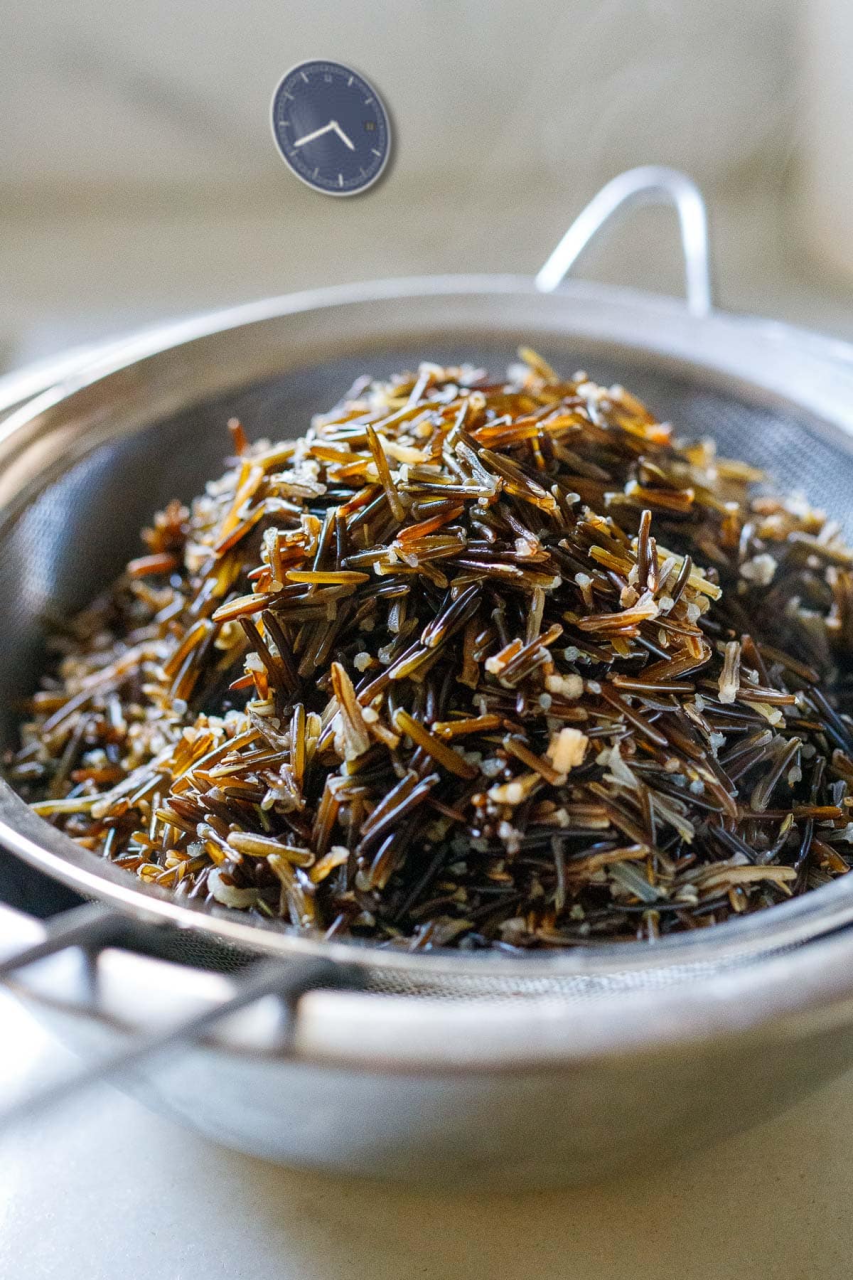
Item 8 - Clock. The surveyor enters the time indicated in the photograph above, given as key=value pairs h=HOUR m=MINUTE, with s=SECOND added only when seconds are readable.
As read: h=4 m=41
